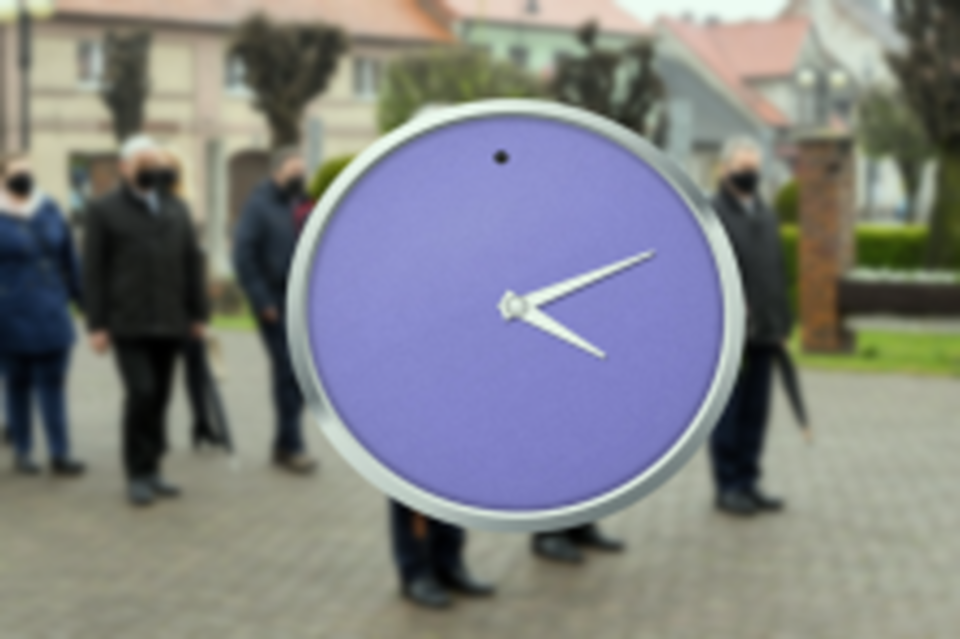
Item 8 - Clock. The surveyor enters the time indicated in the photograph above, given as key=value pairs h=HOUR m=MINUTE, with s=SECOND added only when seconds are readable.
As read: h=4 m=12
